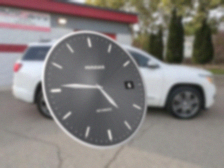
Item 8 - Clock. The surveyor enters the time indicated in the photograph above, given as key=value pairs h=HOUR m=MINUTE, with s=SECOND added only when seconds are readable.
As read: h=4 m=46
